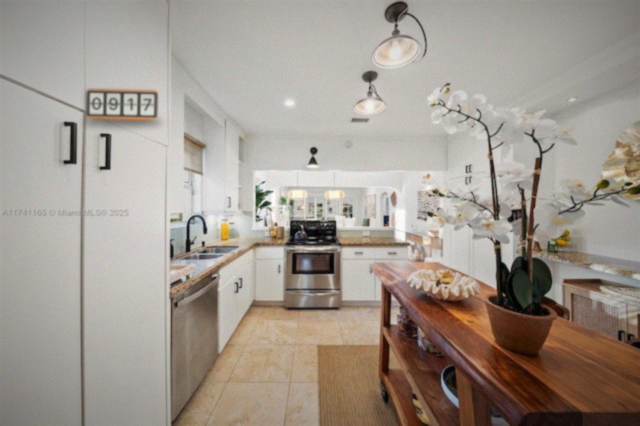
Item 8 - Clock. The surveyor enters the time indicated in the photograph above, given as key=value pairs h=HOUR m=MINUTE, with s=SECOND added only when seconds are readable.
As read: h=9 m=17
